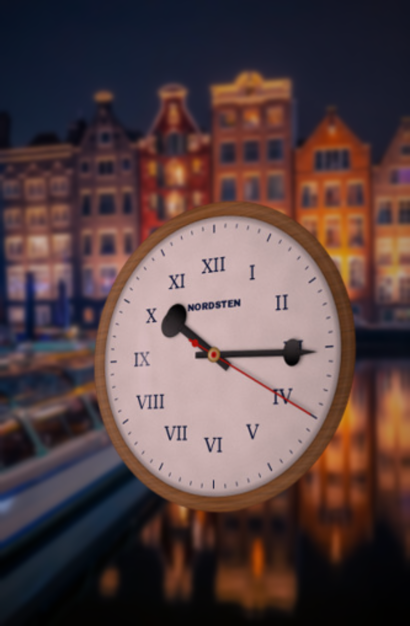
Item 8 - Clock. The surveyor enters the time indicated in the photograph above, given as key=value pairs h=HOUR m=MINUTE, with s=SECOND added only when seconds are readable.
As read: h=10 m=15 s=20
